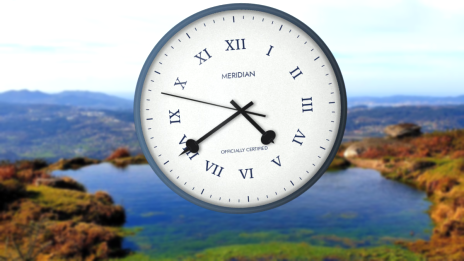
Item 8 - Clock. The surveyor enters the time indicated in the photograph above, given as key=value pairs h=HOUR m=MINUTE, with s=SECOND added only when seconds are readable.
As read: h=4 m=39 s=48
